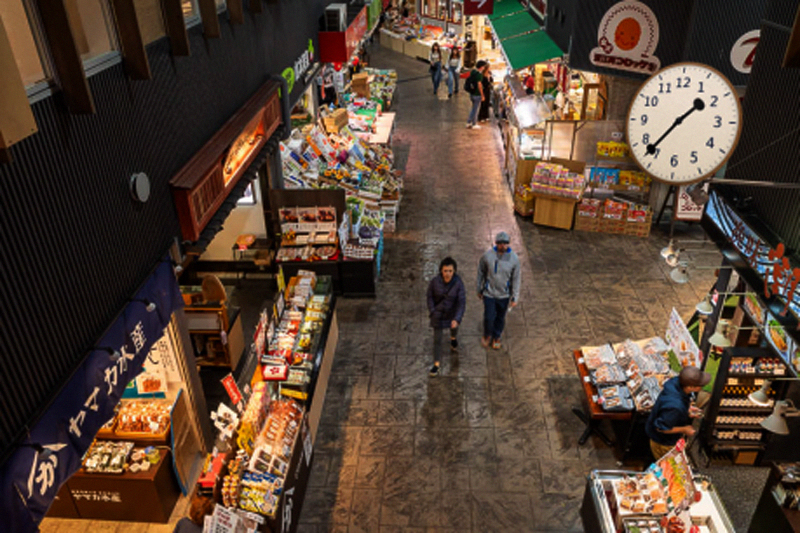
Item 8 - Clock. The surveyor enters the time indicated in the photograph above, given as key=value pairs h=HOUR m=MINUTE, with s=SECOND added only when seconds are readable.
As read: h=1 m=37
